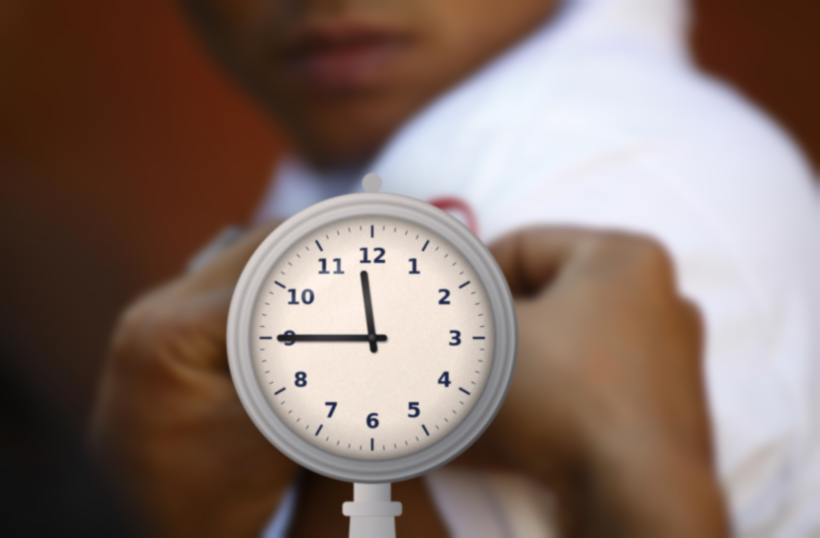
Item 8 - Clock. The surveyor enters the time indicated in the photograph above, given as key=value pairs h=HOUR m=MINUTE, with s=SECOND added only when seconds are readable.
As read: h=11 m=45
